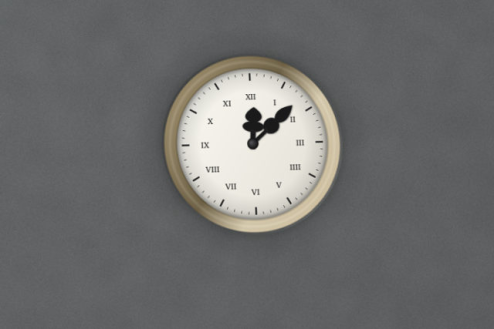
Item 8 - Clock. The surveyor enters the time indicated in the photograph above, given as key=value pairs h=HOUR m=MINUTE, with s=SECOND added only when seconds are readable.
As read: h=12 m=8
